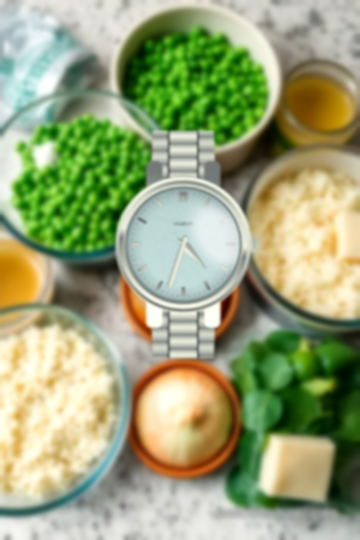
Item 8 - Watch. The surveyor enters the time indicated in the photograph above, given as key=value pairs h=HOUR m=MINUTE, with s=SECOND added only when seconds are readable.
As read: h=4 m=33
